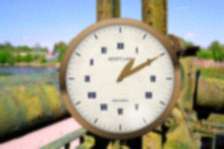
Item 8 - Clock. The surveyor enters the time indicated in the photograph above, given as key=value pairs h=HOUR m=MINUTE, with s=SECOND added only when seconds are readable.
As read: h=1 m=10
